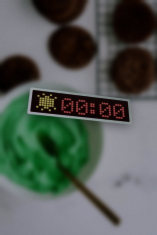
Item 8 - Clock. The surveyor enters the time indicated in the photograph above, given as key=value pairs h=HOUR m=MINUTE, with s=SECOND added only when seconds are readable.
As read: h=0 m=0
